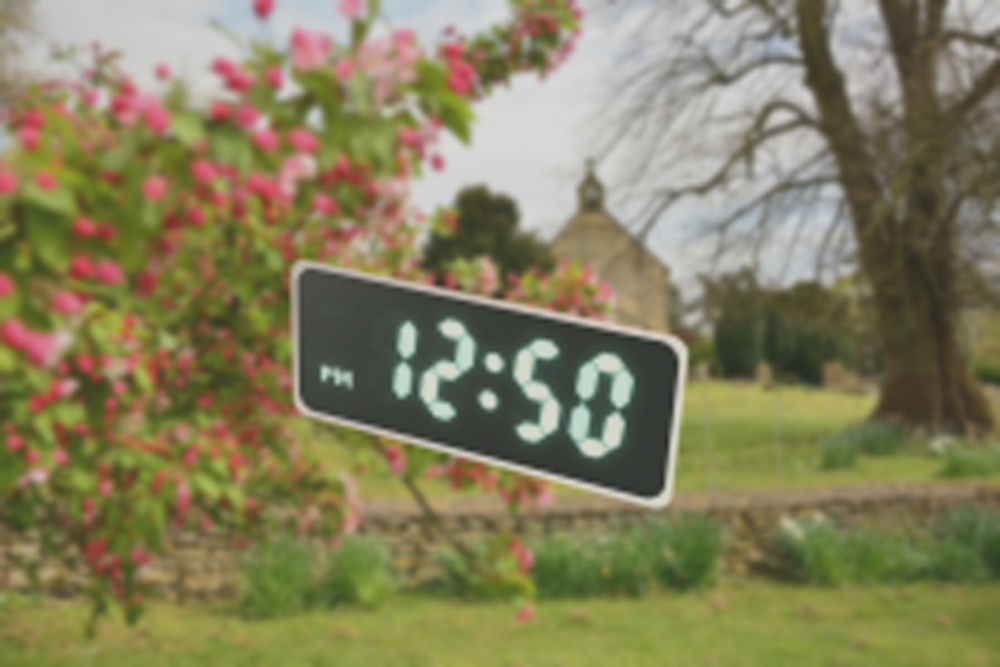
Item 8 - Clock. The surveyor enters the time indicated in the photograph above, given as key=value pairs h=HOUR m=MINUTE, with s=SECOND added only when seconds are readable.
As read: h=12 m=50
